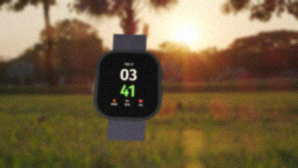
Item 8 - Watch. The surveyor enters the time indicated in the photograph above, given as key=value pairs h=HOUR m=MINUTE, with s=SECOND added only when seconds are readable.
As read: h=3 m=41
